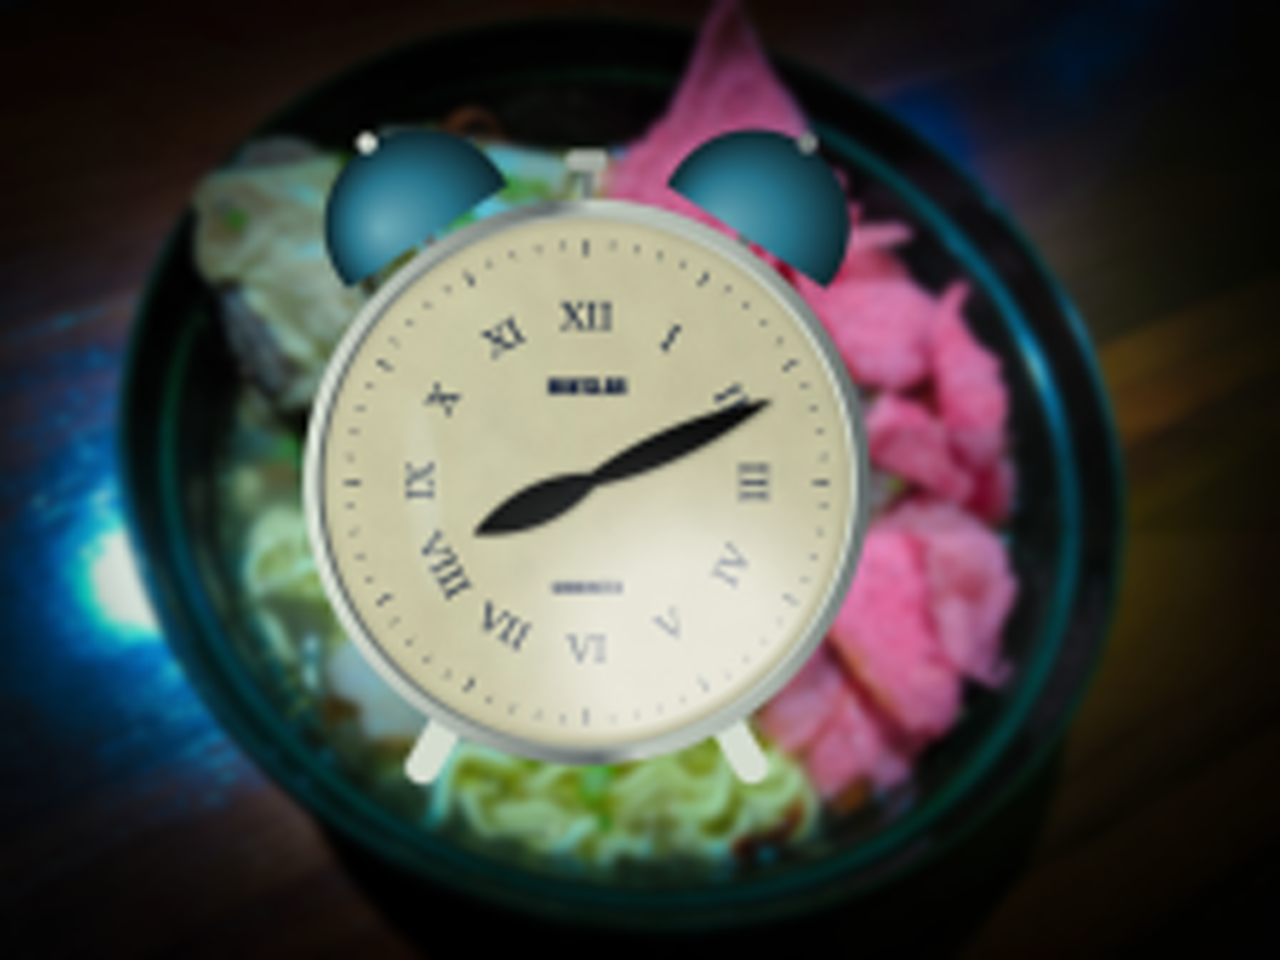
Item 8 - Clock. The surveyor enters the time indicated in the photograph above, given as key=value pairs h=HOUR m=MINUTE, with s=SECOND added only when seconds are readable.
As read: h=8 m=11
